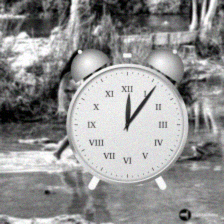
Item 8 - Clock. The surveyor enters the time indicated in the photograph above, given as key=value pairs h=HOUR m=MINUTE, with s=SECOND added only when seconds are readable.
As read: h=12 m=6
